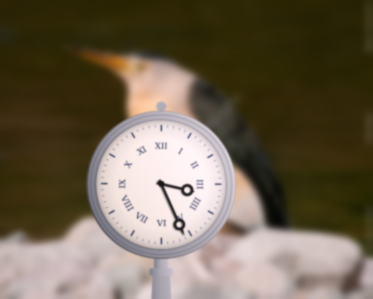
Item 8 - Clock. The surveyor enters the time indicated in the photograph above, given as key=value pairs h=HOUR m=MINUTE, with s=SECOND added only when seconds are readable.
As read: h=3 m=26
